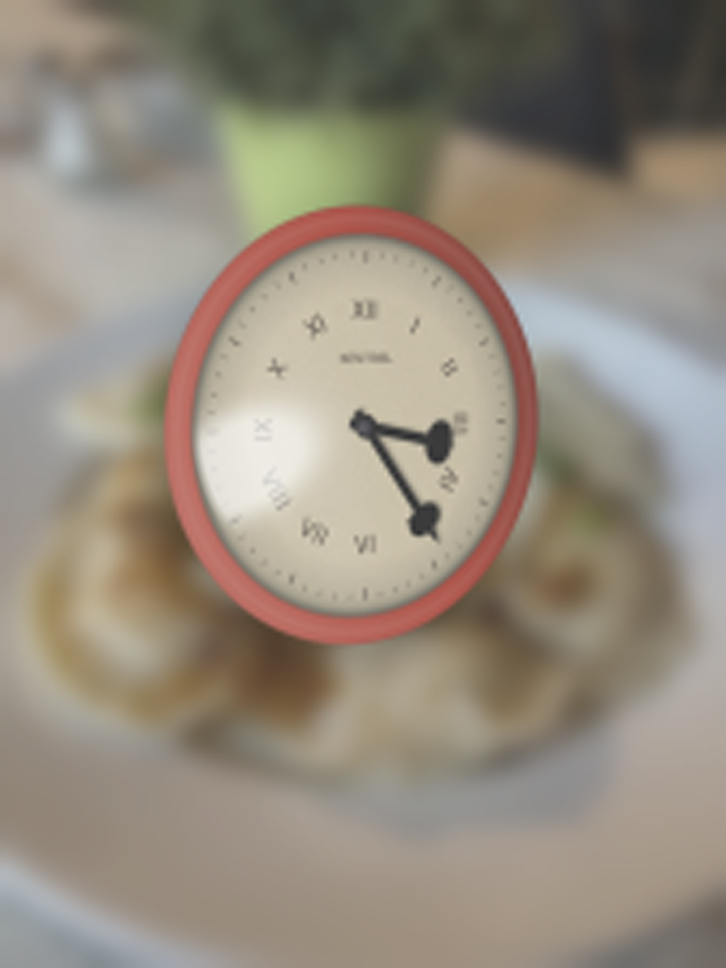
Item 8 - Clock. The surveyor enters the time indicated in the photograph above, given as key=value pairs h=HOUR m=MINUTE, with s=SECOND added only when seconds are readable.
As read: h=3 m=24
